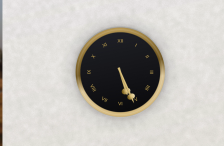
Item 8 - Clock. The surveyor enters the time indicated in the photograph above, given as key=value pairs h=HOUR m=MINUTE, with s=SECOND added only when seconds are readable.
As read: h=5 m=26
